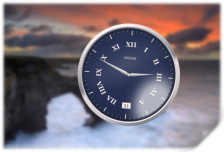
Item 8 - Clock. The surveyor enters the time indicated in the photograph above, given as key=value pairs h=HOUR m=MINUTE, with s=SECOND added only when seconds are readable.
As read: h=2 m=49
